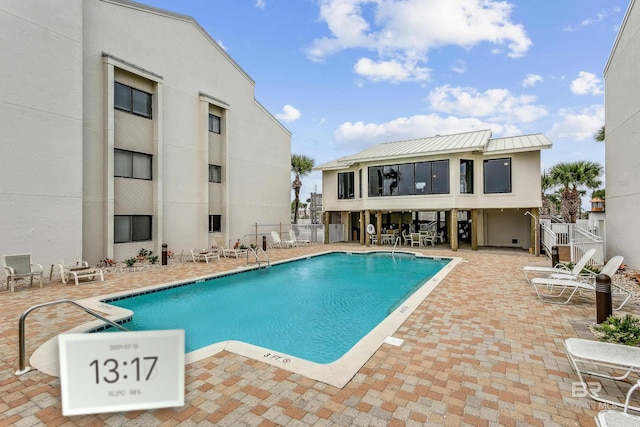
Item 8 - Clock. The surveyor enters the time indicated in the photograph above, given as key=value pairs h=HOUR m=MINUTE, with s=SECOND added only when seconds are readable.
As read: h=13 m=17
